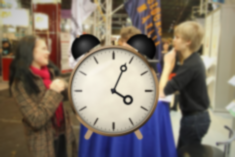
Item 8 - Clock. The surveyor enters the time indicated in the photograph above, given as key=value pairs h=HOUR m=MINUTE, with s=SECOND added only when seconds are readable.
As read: h=4 m=4
